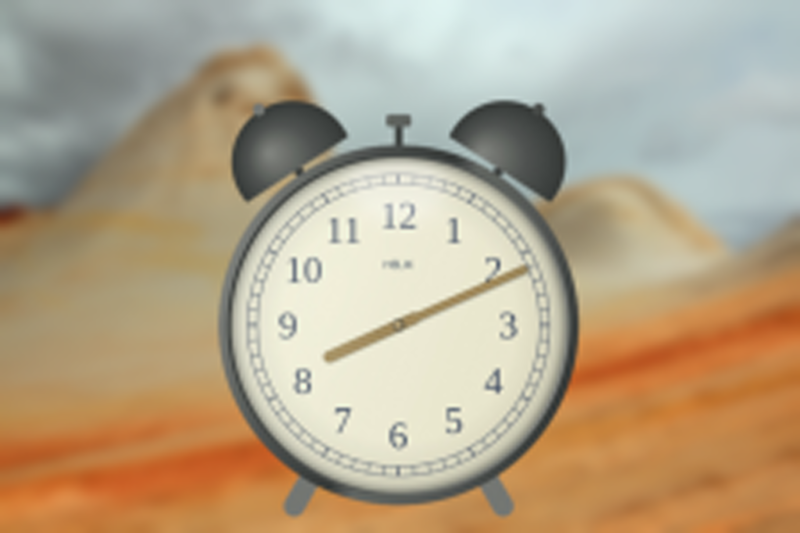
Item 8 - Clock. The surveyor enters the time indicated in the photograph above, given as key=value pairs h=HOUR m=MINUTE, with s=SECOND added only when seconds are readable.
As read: h=8 m=11
